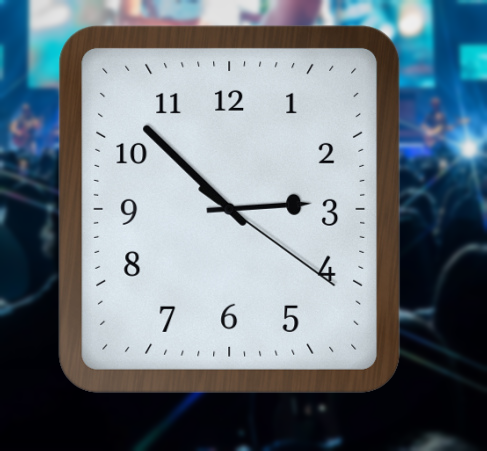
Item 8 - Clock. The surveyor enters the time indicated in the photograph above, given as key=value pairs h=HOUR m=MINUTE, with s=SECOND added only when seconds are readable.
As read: h=2 m=52 s=21
